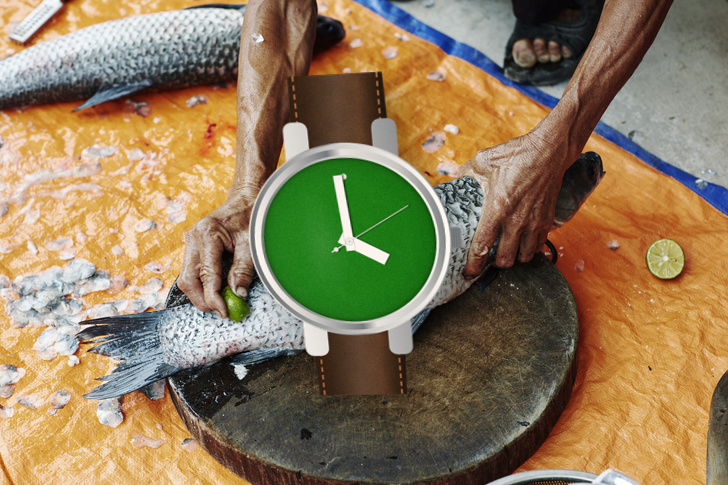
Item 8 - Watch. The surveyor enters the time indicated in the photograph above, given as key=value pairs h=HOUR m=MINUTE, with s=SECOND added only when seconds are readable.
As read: h=3 m=59 s=10
